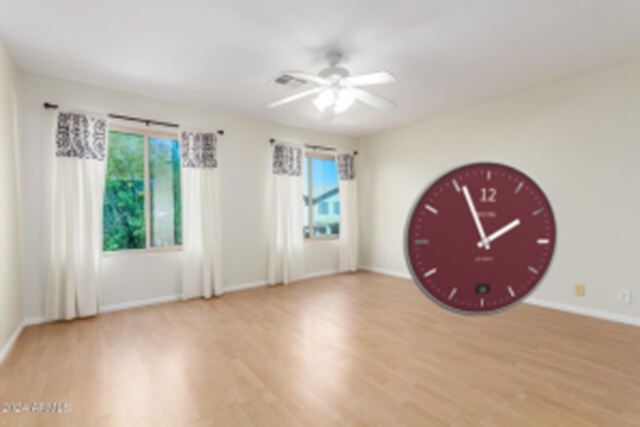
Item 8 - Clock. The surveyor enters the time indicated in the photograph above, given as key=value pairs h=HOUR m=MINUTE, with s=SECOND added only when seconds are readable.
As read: h=1 m=56
